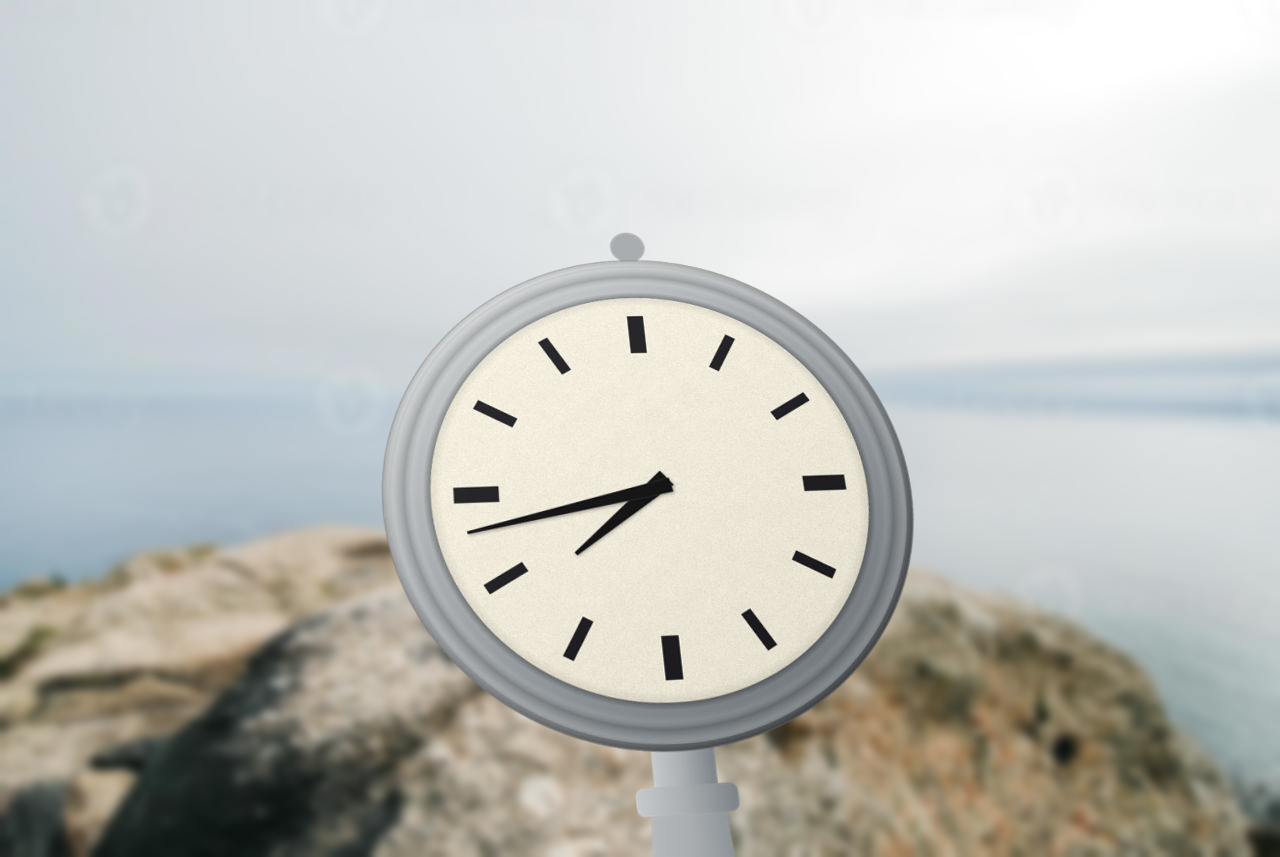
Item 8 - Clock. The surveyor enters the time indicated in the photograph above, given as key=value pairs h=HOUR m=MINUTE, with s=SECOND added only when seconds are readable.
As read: h=7 m=43
